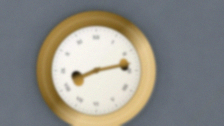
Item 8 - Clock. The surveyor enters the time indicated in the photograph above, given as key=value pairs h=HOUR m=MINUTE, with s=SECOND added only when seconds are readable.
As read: h=8 m=13
